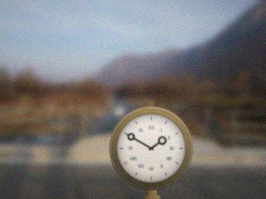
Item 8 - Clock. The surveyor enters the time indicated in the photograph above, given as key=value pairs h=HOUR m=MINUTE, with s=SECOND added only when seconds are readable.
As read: h=1 m=50
